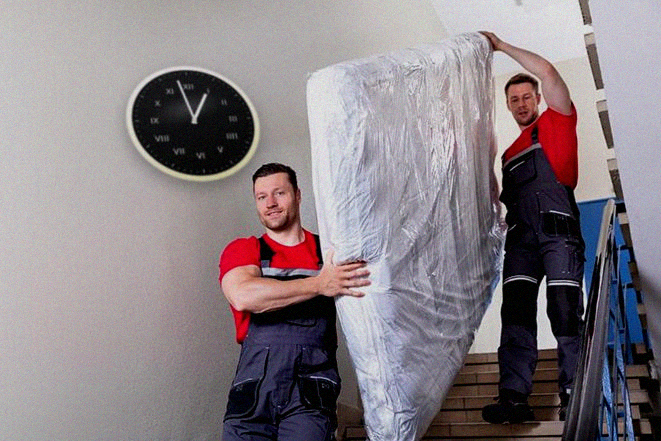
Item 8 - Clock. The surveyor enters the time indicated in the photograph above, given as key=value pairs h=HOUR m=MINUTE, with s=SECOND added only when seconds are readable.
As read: h=12 m=58
